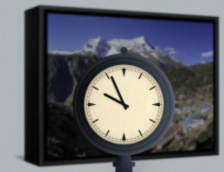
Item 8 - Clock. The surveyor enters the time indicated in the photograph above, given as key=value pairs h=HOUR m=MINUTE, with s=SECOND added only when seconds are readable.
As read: h=9 m=56
